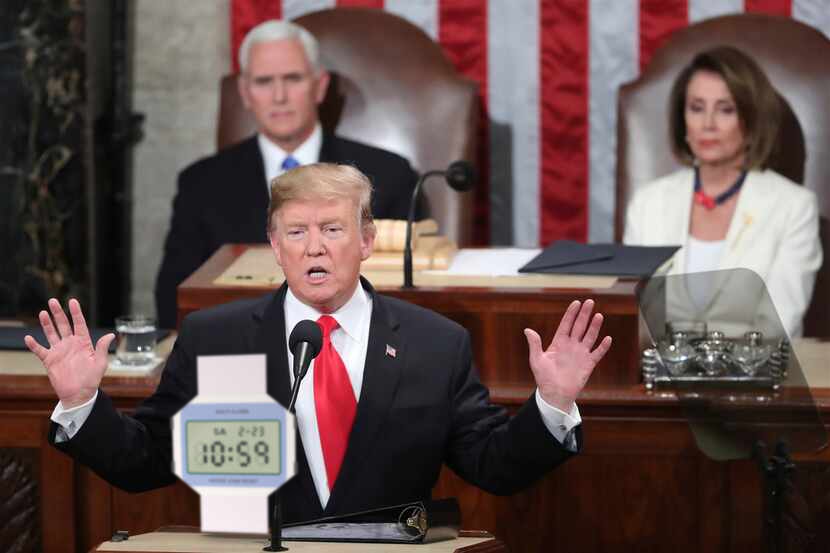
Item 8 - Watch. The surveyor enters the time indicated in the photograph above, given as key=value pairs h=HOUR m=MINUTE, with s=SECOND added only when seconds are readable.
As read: h=10 m=59
